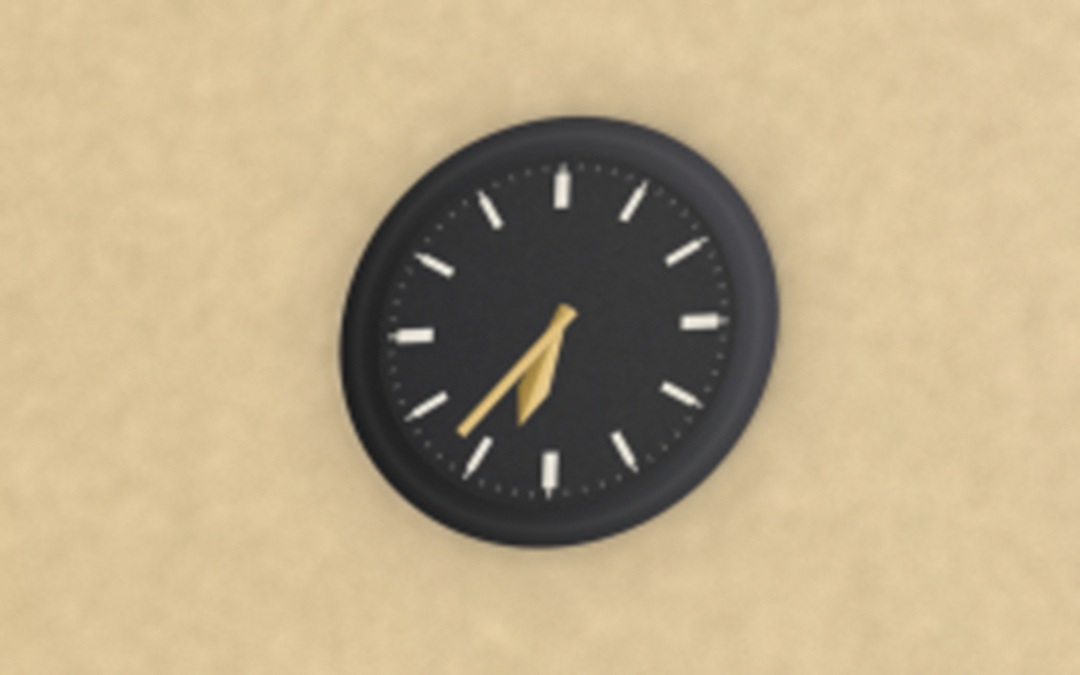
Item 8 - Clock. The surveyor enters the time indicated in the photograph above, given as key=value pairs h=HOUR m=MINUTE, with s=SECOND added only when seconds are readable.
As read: h=6 m=37
